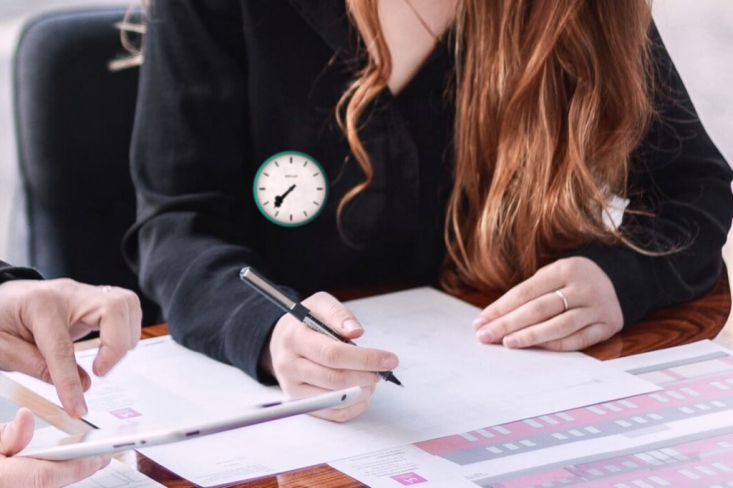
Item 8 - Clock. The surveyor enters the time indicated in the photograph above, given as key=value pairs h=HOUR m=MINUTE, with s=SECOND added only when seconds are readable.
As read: h=7 m=37
